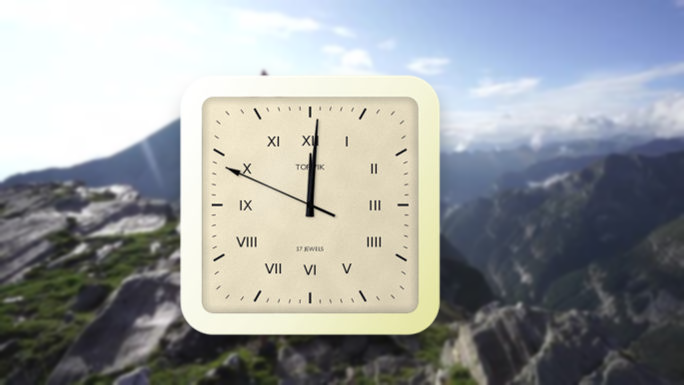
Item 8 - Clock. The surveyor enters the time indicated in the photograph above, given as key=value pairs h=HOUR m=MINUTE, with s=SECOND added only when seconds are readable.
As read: h=12 m=0 s=49
